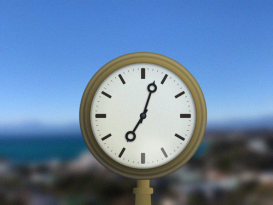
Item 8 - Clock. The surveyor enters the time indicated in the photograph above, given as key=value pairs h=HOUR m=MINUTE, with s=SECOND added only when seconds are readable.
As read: h=7 m=3
